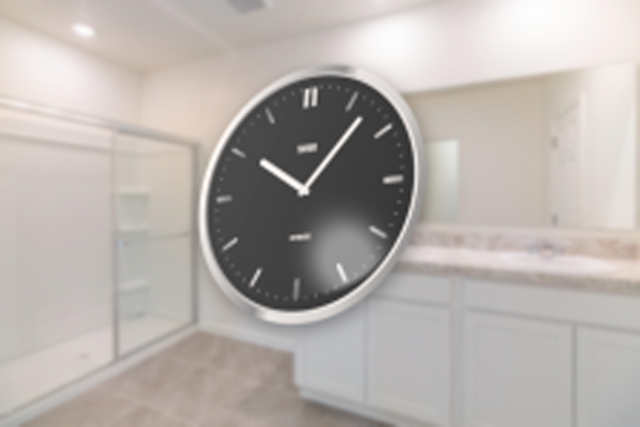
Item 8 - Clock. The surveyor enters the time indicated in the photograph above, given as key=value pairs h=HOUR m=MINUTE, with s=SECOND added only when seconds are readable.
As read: h=10 m=7
